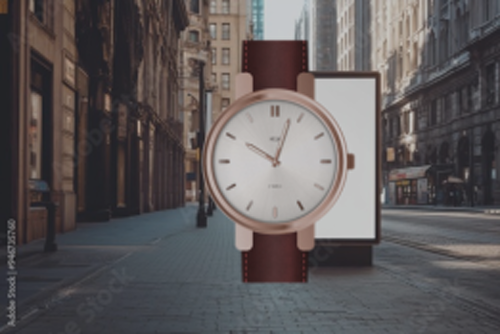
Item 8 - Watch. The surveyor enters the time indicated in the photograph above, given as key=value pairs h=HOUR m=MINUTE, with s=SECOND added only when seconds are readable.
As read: h=10 m=3
